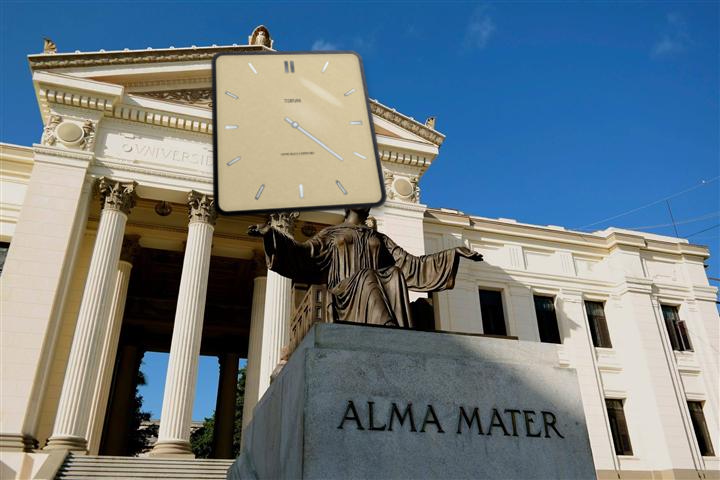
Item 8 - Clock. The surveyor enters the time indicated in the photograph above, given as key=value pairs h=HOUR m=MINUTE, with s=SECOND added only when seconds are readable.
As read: h=4 m=22
